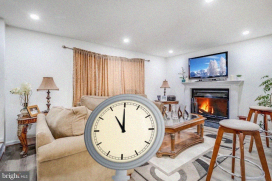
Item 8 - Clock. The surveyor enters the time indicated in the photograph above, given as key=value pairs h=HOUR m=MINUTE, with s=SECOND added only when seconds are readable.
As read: h=11 m=0
